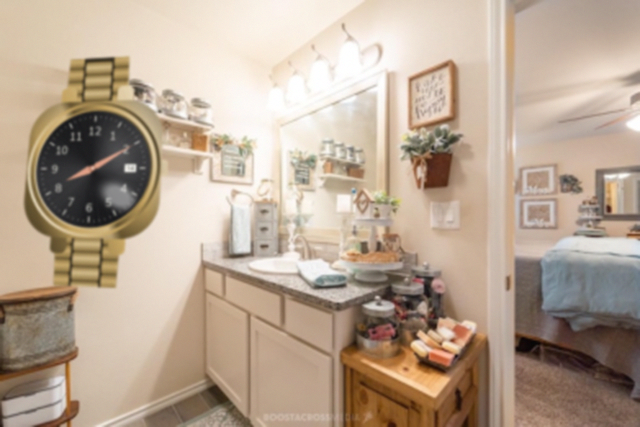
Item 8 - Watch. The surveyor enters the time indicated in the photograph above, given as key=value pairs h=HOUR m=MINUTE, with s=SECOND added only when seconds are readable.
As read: h=8 m=10
